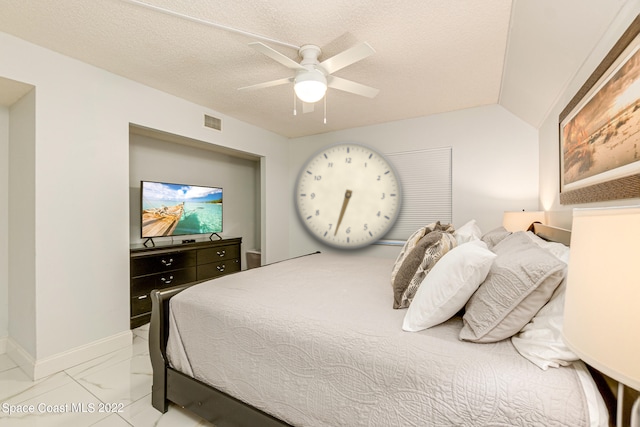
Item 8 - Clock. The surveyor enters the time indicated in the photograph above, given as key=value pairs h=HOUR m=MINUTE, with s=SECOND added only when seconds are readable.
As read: h=6 m=33
